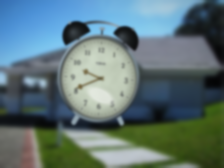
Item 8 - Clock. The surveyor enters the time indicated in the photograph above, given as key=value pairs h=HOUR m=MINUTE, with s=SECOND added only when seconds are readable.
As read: h=9 m=41
